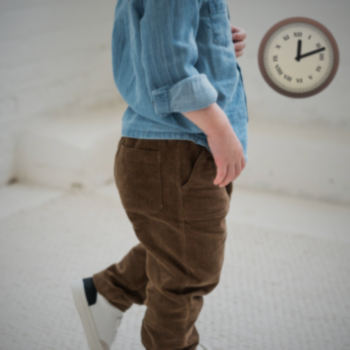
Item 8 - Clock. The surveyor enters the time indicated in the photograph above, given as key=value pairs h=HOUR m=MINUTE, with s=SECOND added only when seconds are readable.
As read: h=12 m=12
